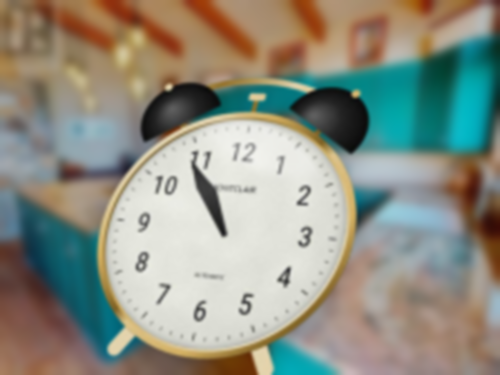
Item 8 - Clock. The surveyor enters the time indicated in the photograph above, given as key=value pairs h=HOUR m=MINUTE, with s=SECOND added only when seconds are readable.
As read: h=10 m=54
